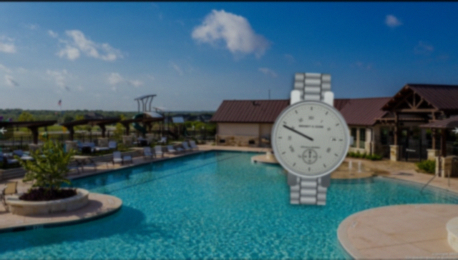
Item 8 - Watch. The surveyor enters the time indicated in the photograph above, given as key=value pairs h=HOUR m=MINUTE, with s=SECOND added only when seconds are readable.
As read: h=9 m=49
